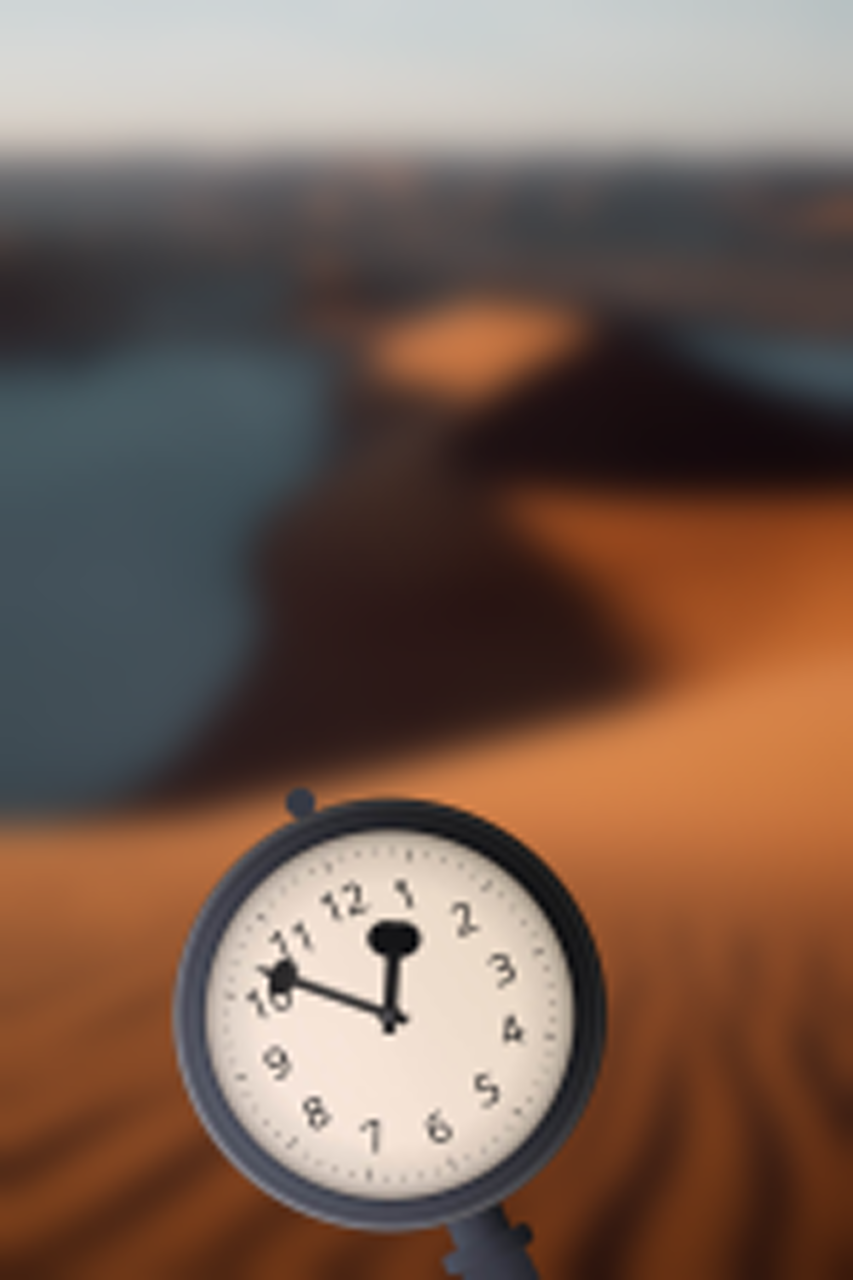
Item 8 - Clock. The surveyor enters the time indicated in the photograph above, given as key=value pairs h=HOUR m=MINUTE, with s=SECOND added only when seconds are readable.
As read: h=12 m=52
